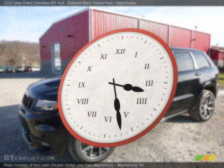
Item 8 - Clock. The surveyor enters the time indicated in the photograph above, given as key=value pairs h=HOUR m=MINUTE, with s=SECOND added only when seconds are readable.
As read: h=3 m=27
